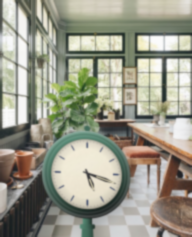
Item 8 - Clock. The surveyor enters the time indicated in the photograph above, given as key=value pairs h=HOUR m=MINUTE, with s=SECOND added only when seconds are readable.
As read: h=5 m=18
